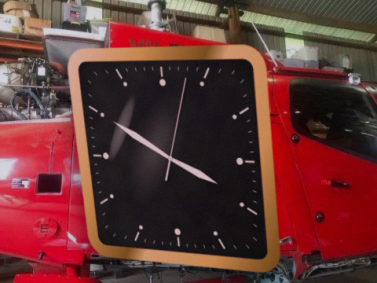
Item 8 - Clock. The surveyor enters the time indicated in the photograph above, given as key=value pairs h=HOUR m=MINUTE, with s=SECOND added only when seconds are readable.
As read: h=3 m=50 s=3
